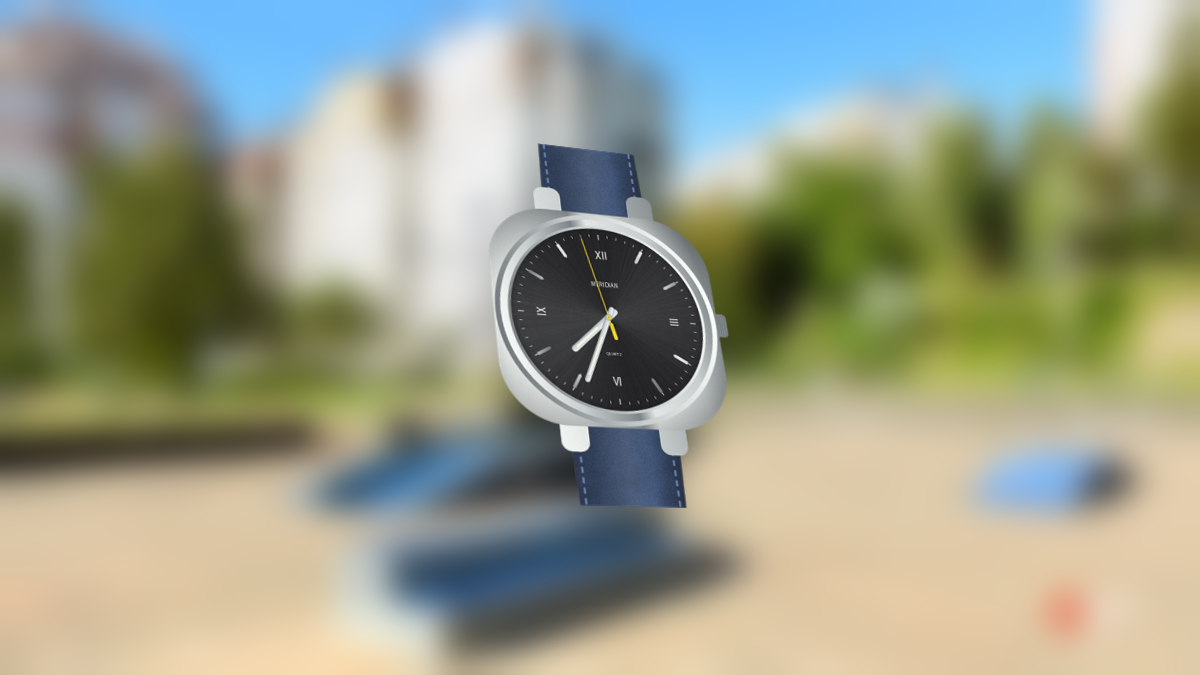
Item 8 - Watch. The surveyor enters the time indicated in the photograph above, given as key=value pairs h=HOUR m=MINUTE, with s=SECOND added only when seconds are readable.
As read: h=7 m=33 s=58
